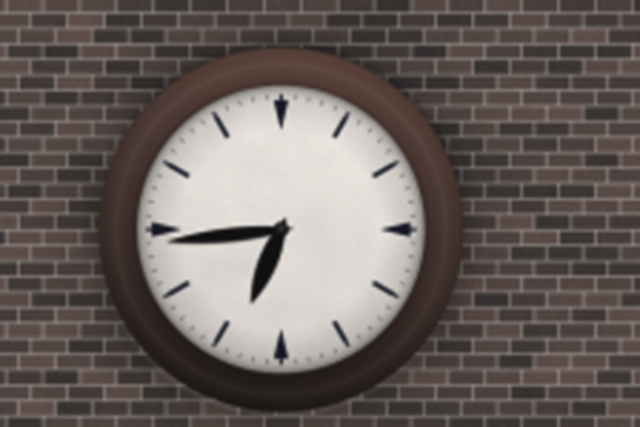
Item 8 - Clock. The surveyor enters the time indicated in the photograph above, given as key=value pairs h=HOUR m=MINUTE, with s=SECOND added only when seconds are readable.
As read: h=6 m=44
